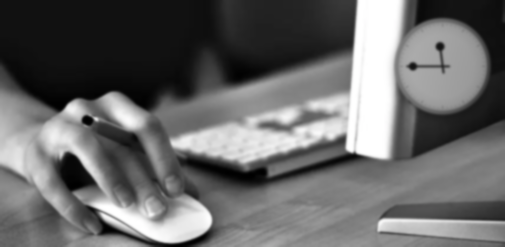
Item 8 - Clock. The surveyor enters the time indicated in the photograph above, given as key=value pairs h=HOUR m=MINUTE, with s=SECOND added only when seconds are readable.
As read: h=11 m=45
